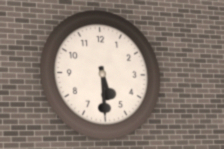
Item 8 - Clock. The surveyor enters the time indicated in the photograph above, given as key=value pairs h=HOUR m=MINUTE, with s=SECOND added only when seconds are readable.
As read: h=5 m=30
